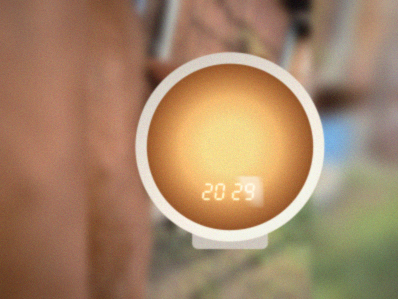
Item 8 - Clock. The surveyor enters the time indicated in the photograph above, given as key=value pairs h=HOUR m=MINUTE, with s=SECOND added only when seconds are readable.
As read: h=20 m=29
